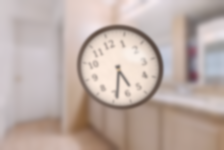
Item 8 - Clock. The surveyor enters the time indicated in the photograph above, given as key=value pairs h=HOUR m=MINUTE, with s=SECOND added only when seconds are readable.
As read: h=5 m=34
